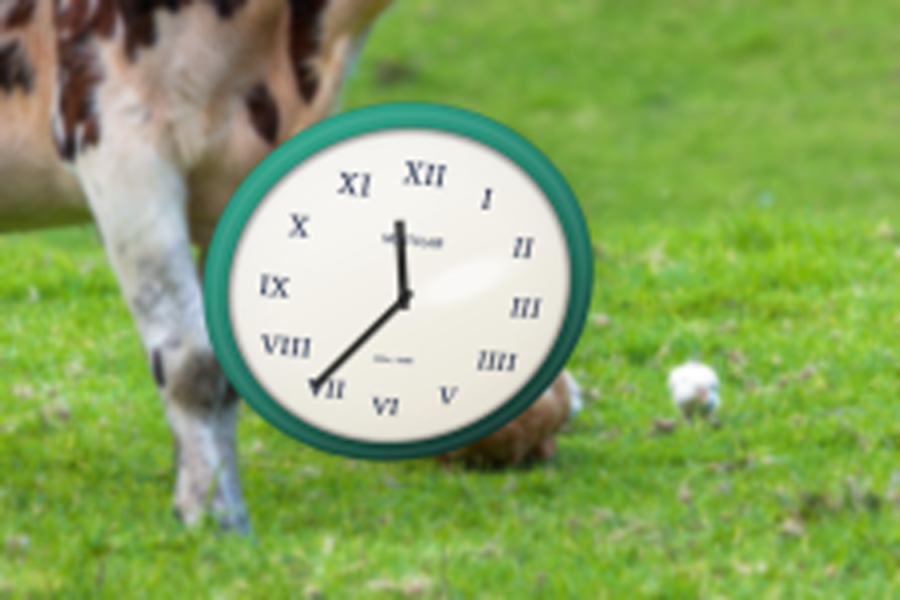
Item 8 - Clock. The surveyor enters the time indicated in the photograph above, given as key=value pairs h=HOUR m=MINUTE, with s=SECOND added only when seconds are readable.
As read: h=11 m=36
